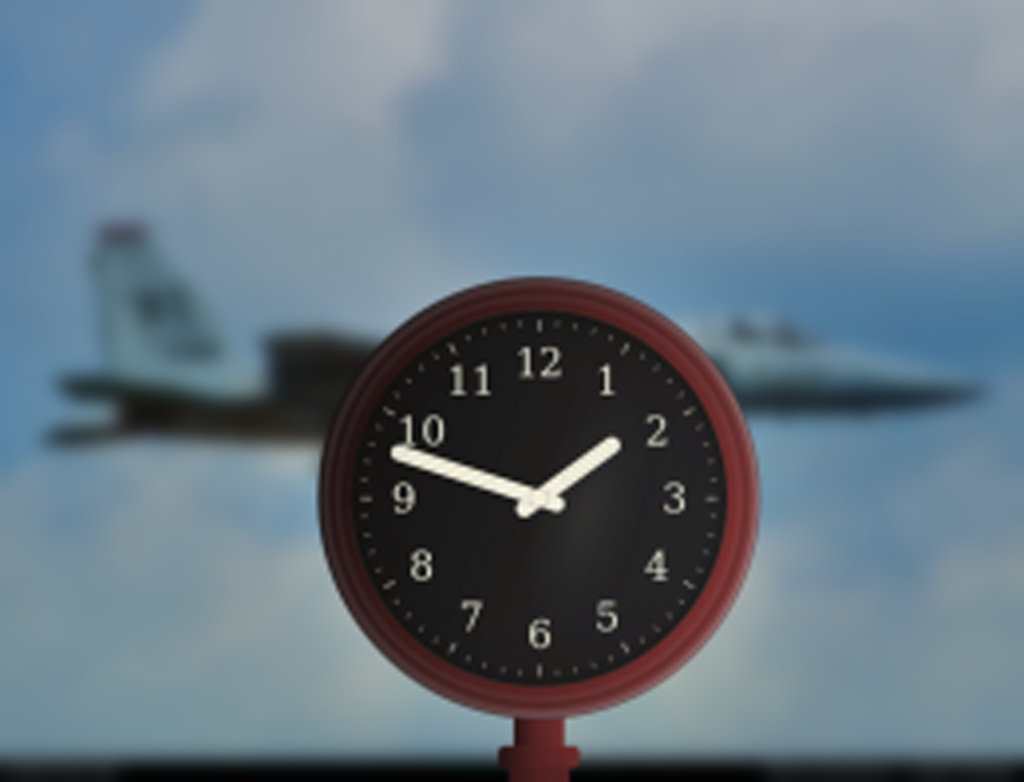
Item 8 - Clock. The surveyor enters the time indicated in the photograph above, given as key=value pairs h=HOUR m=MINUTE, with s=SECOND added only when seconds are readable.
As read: h=1 m=48
